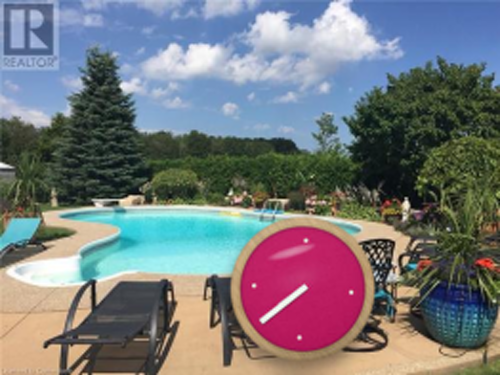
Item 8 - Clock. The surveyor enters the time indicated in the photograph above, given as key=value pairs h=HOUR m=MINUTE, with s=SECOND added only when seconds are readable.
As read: h=7 m=38
